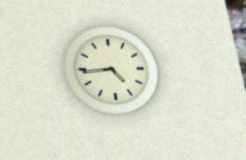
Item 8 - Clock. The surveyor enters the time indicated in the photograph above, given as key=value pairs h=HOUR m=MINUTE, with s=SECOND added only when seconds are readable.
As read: h=4 m=44
